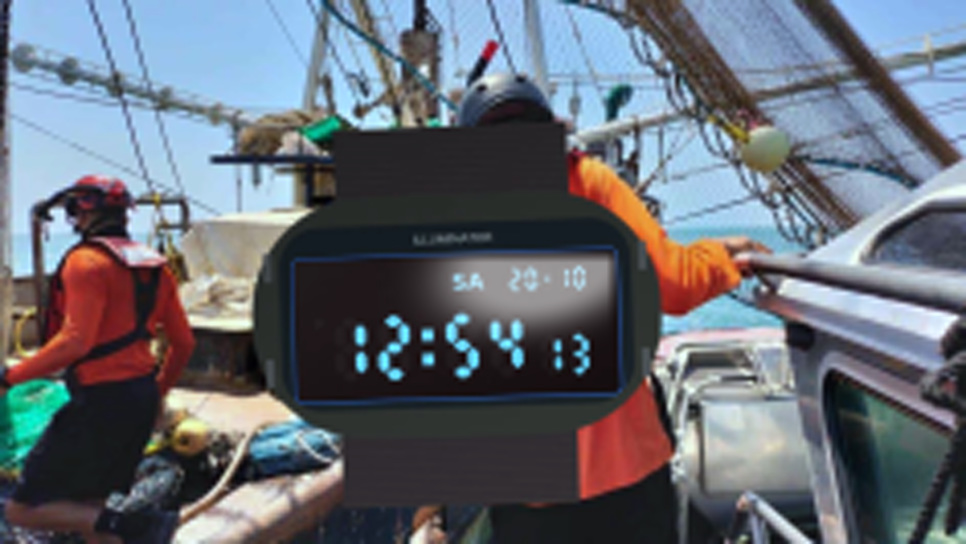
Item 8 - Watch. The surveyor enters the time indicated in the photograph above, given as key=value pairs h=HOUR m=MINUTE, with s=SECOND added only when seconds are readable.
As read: h=12 m=54 s=13
